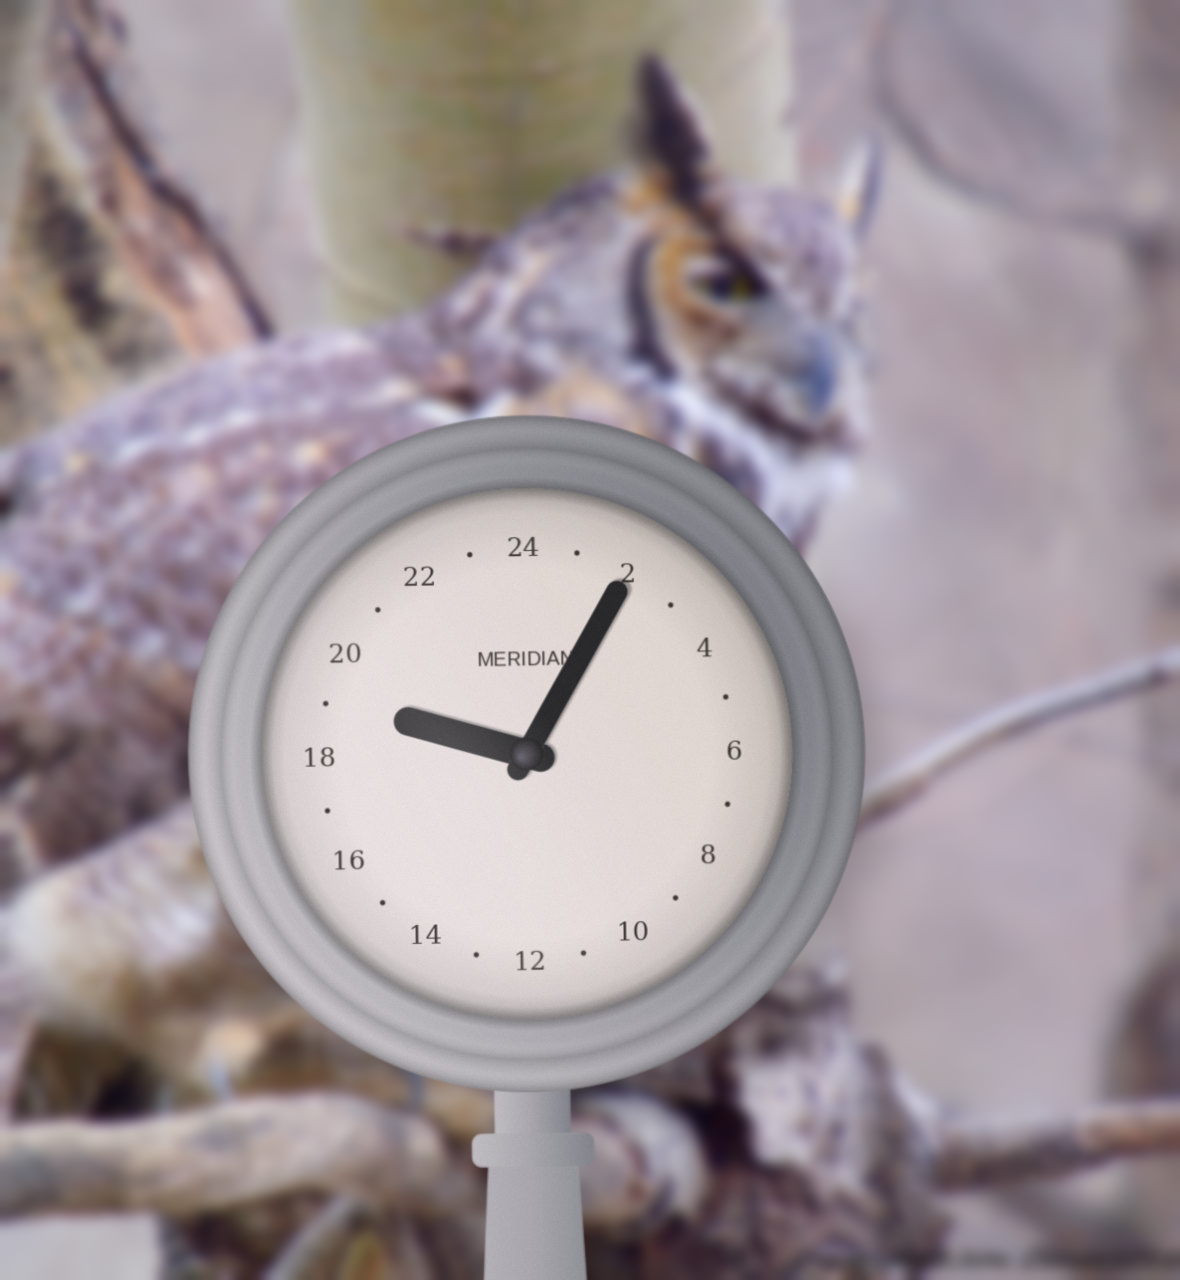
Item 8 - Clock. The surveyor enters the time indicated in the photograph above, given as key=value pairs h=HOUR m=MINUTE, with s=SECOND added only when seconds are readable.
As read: h=19 m=5
